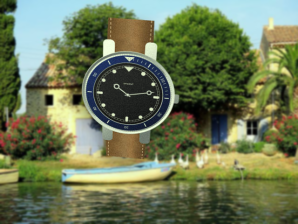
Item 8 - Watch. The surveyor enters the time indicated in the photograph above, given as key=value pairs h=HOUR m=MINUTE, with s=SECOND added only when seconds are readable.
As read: h=10 m=13
